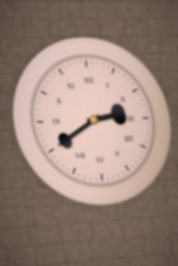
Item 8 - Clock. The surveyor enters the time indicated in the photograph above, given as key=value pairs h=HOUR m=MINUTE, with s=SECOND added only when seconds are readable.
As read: h=2 m=40
